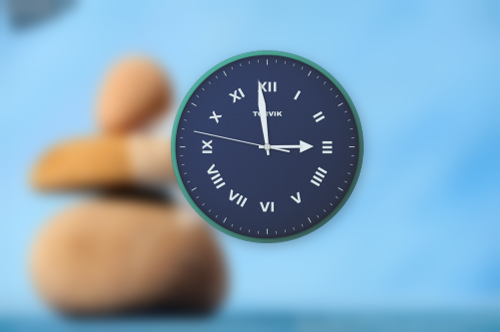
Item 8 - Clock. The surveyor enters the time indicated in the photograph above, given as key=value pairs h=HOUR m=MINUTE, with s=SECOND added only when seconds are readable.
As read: h=2 m=58 s=47
